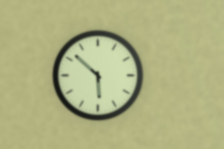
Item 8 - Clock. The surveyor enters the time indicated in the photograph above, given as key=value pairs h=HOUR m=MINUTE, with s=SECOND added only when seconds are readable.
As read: h=5 m=52
